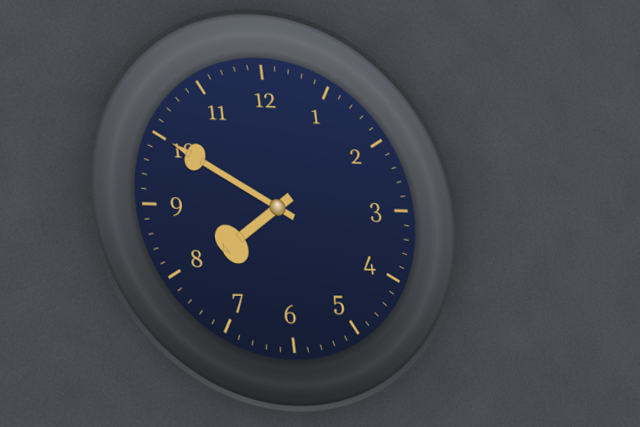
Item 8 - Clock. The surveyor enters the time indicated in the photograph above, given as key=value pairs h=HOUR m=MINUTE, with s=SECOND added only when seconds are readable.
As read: h=7 m=50
